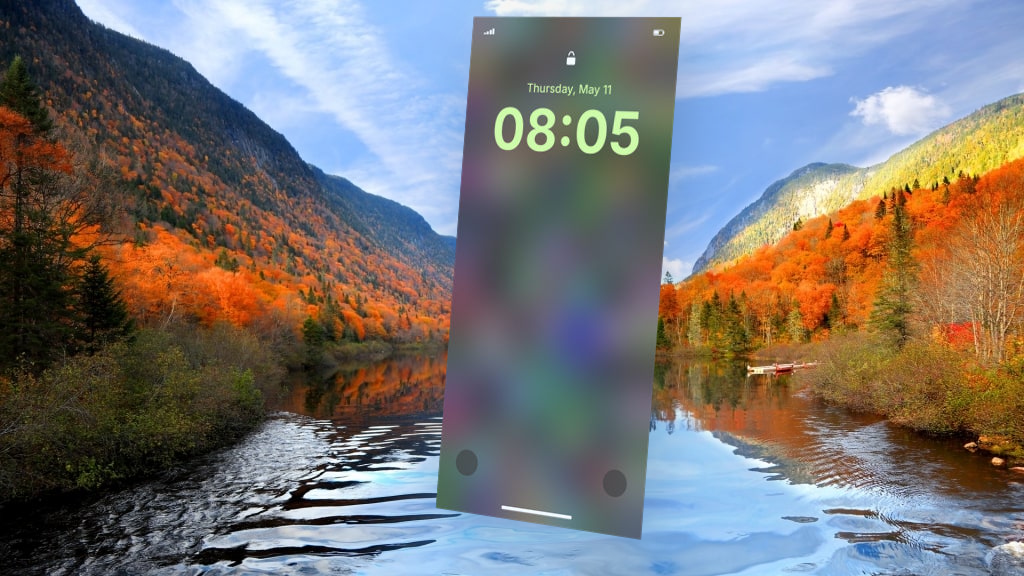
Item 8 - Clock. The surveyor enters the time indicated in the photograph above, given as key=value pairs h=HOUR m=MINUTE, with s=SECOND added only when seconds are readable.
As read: h=8 m=5
